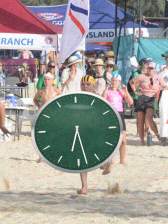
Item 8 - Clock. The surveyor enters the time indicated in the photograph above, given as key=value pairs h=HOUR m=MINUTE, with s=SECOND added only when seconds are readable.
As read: h=6 m=28
